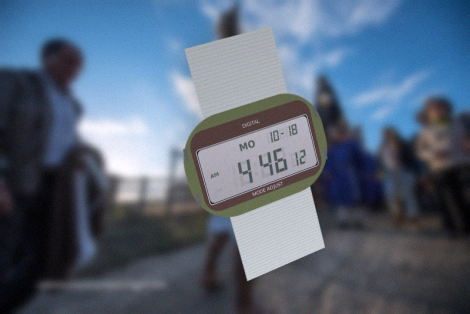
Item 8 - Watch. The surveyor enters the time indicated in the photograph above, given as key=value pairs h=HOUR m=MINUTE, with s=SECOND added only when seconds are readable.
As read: h=4 m=46 s=12
